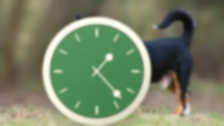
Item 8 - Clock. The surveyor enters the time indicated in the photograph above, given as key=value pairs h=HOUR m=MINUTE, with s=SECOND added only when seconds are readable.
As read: h=1 m=23
